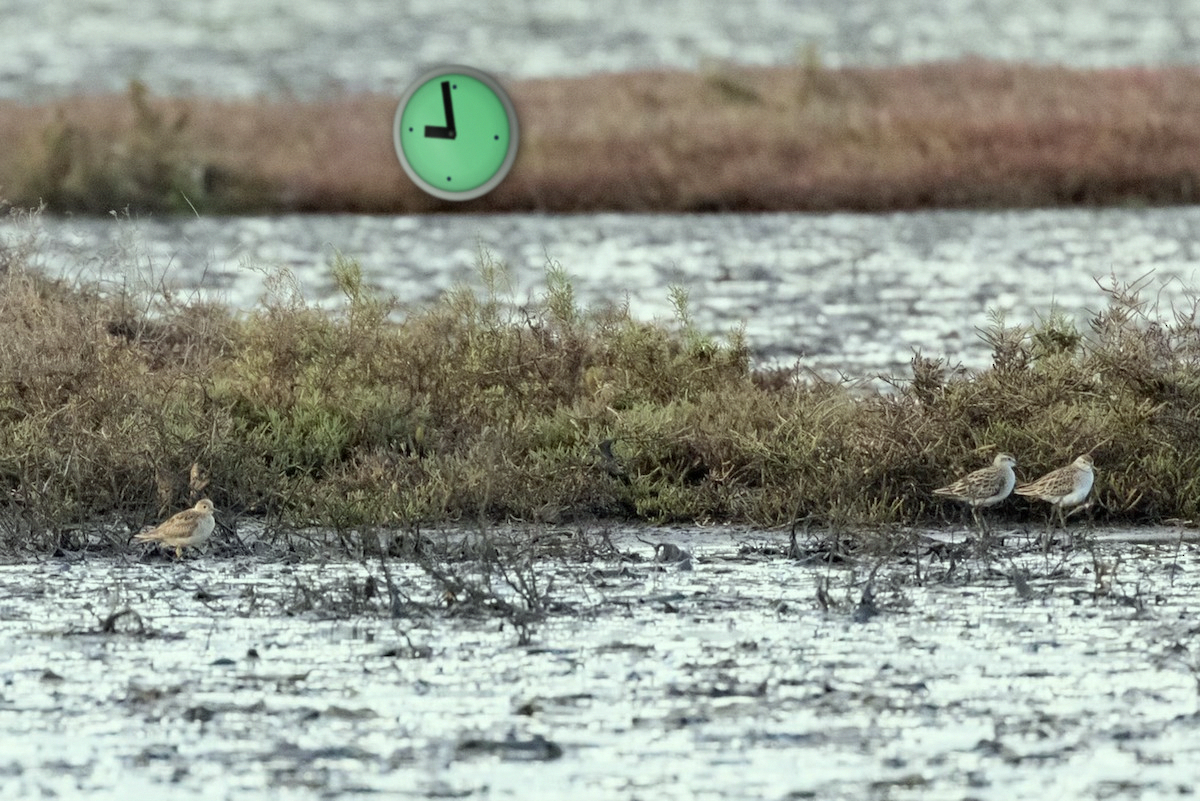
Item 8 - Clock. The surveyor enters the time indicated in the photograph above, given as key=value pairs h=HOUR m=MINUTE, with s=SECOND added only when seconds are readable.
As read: h=8 m=58
